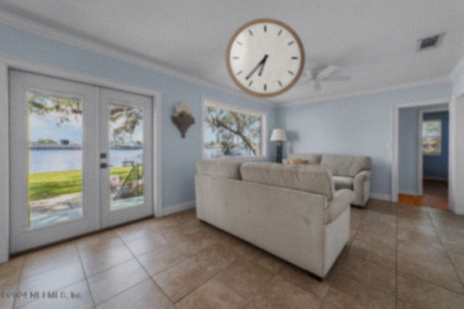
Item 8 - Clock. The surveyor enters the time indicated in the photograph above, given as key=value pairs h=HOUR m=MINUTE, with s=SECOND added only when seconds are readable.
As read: h=6 m=37
